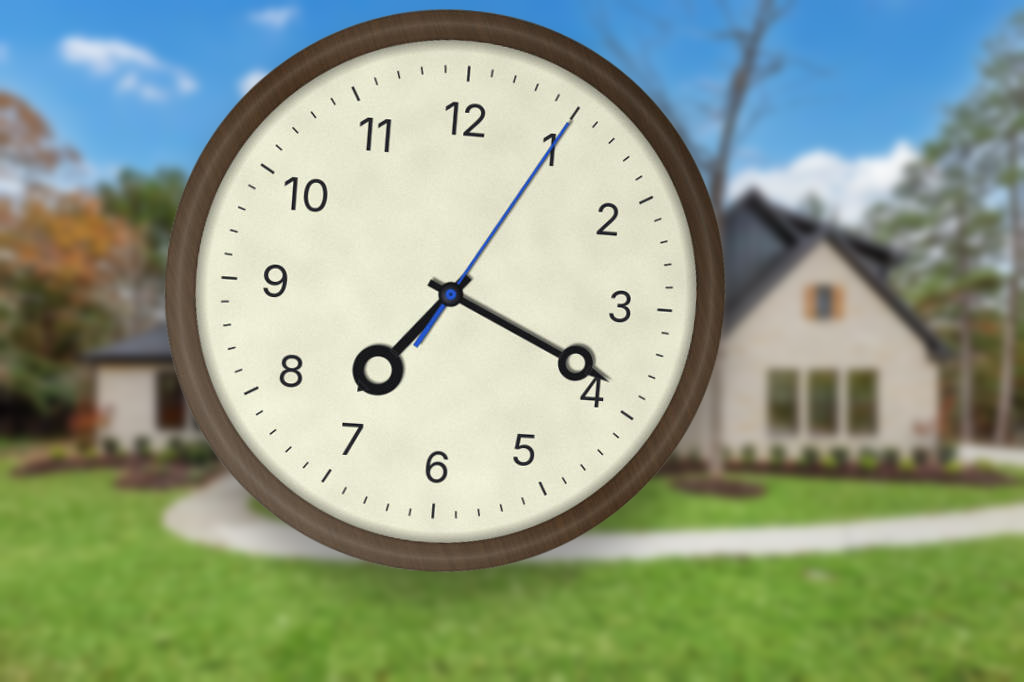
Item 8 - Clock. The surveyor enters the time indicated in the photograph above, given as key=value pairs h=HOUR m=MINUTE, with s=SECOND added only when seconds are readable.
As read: h=7 m=19 s=5
